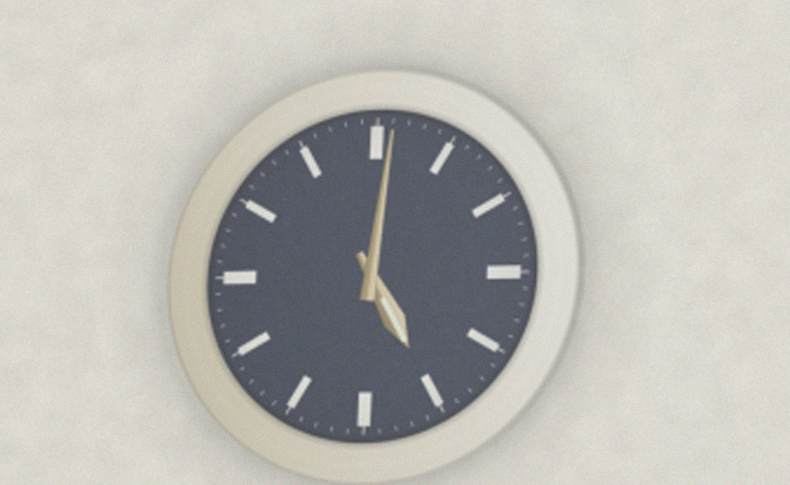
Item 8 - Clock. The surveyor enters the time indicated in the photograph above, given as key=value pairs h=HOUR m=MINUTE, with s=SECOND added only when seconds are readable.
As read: h=5 m=1
